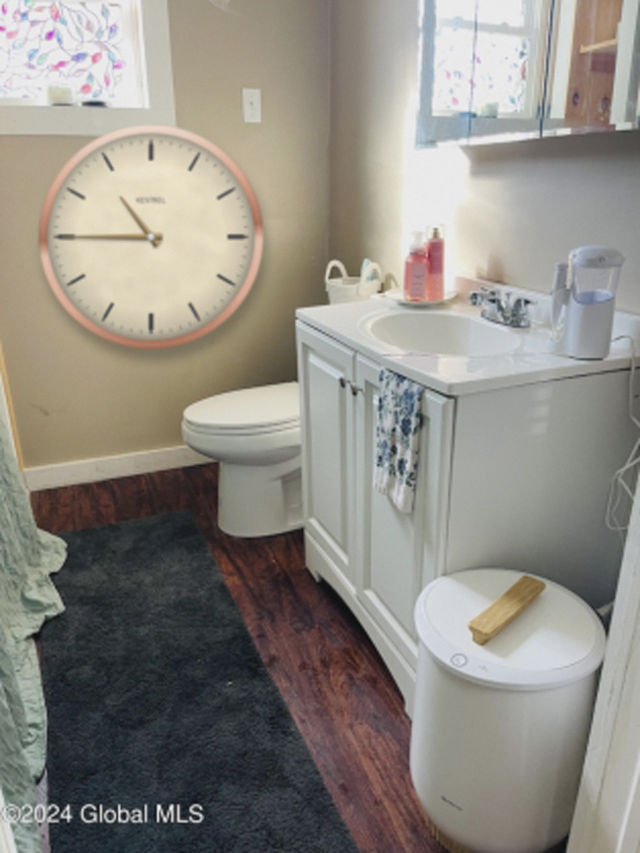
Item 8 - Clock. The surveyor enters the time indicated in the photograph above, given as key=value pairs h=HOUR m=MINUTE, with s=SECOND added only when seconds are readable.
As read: h=10 m=45
